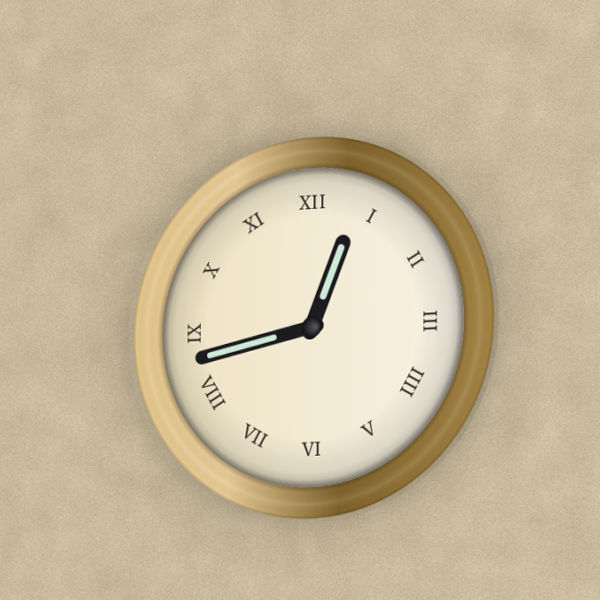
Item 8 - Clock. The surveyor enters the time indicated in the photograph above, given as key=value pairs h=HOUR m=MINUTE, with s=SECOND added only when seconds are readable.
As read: h=12 m=43
